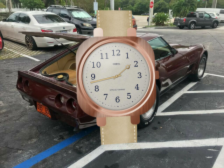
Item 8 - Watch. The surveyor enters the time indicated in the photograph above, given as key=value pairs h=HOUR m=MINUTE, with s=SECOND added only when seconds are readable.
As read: h=1 m=43
